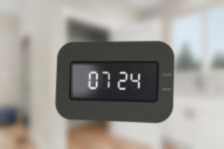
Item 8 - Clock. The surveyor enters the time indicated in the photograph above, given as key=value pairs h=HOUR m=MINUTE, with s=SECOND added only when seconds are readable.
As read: h=7 m=24
